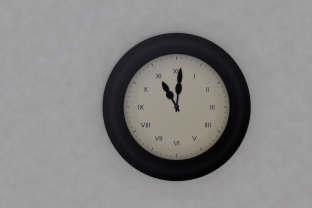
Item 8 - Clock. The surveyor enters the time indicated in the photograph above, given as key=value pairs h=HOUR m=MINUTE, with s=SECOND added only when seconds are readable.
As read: h=11 m=1
